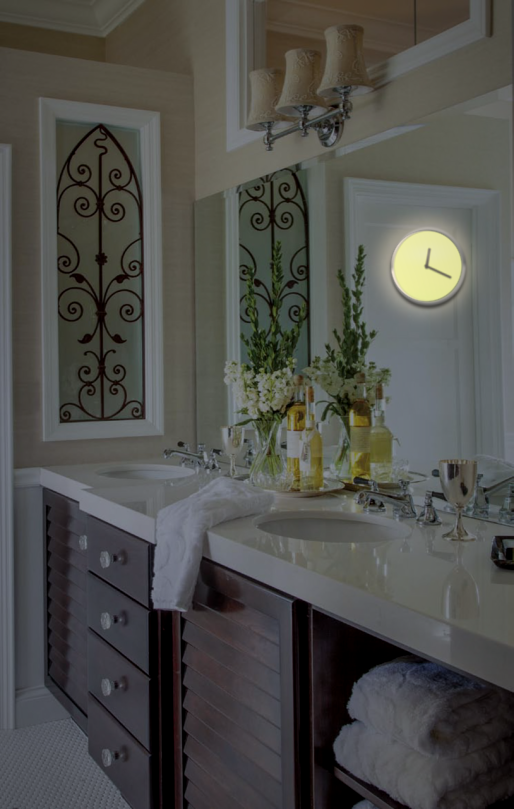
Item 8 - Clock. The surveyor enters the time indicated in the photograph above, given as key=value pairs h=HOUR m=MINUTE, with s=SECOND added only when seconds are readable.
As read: h=12 m=19
